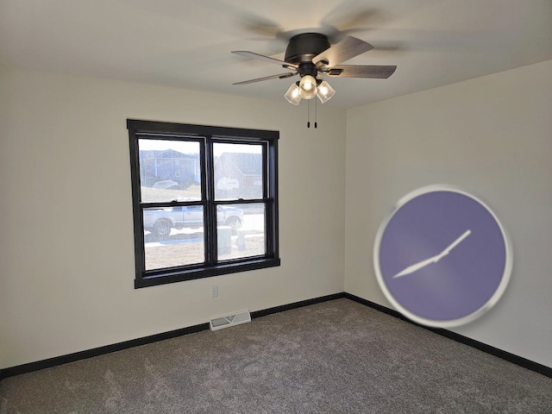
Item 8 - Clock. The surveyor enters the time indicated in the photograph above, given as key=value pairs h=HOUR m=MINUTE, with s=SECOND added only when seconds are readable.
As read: h=1 m=41
